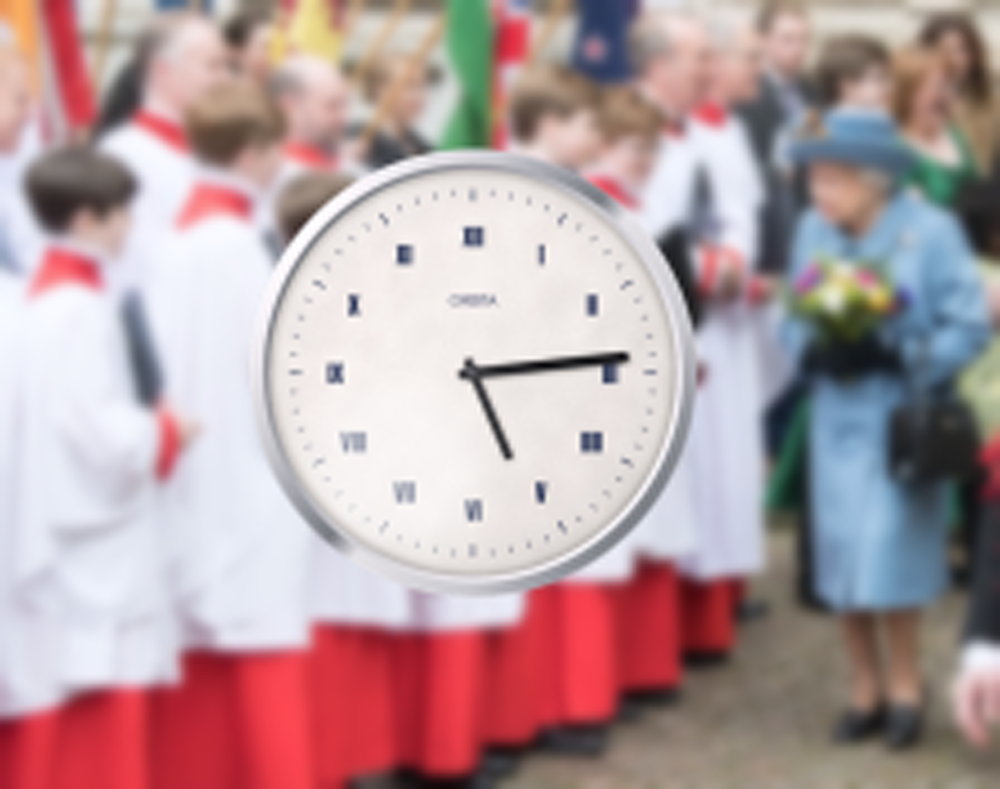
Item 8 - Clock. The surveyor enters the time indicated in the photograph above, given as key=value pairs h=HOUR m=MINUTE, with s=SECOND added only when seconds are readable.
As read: h=5 m=14
